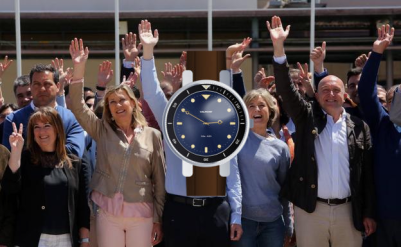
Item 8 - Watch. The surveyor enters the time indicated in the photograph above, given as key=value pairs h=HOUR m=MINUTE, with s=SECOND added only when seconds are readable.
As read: h=2 m=50
